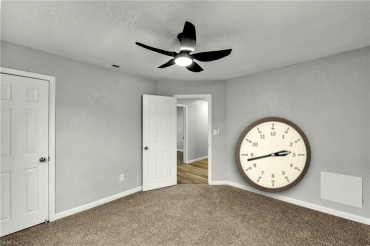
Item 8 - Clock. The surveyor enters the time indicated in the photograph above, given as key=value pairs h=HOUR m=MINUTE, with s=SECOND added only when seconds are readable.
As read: h=2 m=43
